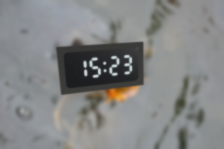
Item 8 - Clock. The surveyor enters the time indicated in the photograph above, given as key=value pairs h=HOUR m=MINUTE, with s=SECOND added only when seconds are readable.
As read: h=15 m=23
